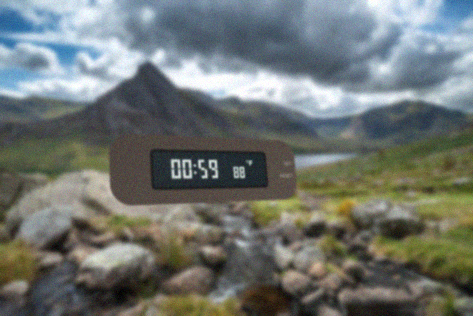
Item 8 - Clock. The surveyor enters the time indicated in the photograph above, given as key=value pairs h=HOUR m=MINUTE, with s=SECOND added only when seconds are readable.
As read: h=0 m=59
